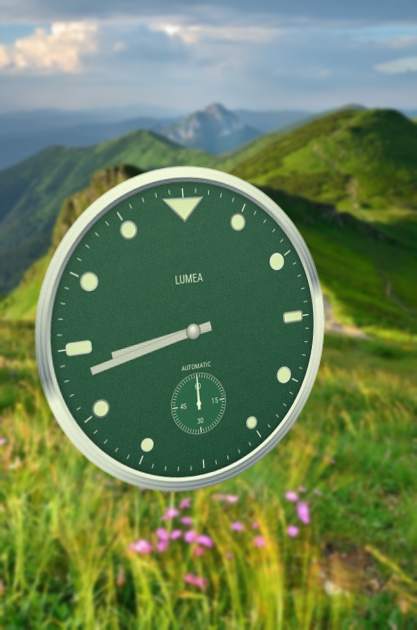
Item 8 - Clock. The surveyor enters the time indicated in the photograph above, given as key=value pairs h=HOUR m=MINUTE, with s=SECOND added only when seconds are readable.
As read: h=8 m=43
